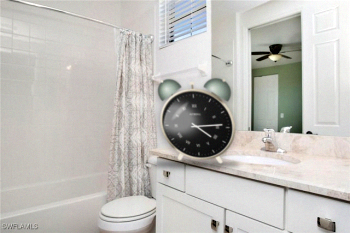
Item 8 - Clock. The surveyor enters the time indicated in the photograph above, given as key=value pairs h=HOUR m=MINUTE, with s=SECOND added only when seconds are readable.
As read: h=4 m=14
